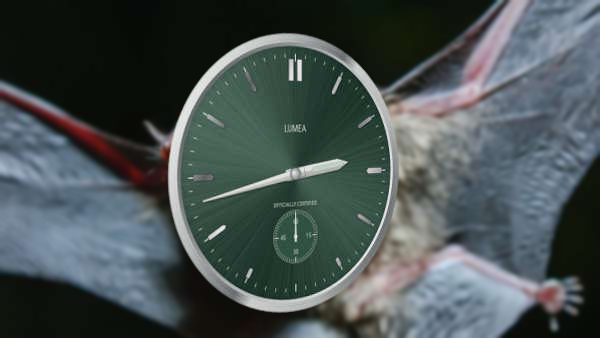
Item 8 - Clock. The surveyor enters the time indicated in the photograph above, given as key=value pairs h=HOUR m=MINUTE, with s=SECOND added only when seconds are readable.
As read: h=2 m=43
